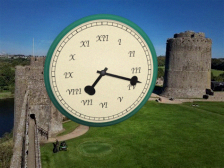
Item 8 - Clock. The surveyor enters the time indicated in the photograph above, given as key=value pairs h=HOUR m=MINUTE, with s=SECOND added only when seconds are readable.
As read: h=7 m=18
